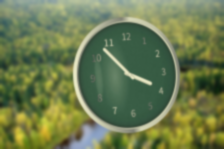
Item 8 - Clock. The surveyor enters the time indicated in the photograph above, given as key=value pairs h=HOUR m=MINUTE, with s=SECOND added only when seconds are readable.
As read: h=3 m=53
